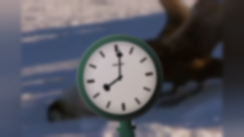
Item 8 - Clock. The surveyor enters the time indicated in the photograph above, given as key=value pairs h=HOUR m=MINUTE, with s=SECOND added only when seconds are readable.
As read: h=8 m=1
